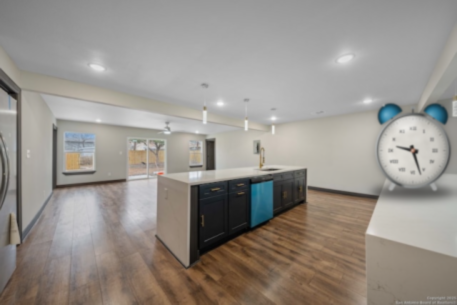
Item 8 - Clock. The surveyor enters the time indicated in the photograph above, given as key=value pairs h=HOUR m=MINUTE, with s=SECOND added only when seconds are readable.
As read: h=9 m=27
